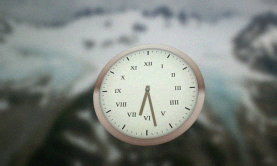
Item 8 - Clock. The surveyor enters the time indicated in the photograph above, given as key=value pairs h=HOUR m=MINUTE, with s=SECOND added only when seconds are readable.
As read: h=6 m=28
